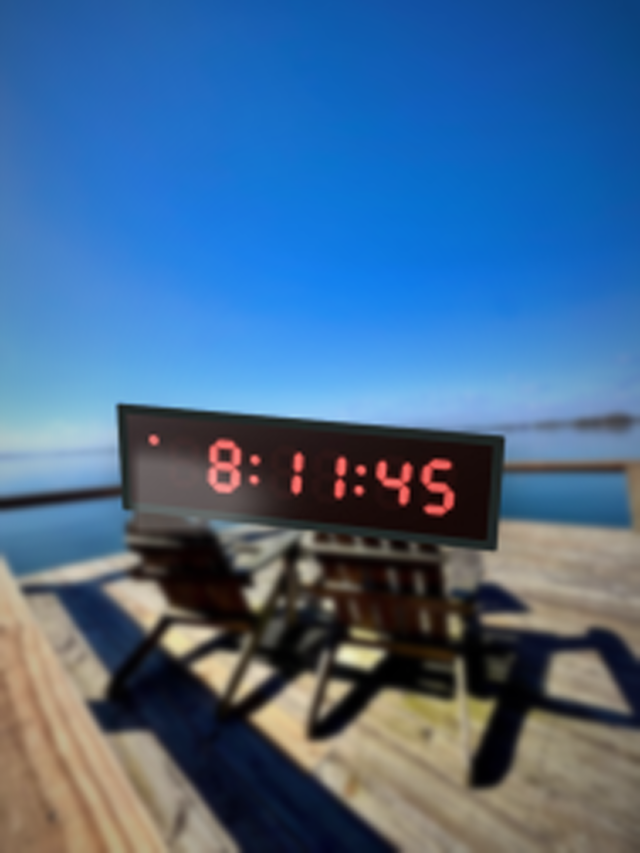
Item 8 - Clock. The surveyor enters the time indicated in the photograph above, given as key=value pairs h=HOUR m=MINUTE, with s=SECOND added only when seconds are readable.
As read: h=8 m=11 s=45
